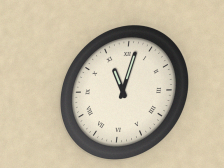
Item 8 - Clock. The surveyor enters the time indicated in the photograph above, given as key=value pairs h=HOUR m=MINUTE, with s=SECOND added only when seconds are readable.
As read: h=11 m=2
